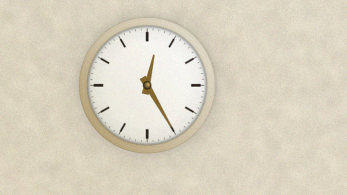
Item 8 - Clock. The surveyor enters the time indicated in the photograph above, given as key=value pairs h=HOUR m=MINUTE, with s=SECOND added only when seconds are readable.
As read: h=12 m=25
